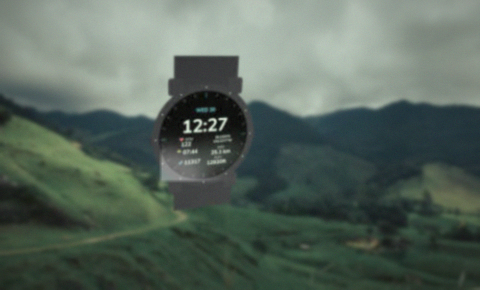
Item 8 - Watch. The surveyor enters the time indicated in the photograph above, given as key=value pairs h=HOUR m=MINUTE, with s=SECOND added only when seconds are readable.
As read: h=12 m=27
